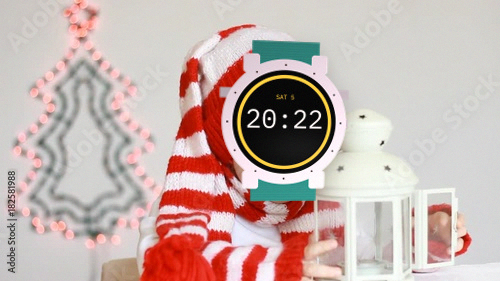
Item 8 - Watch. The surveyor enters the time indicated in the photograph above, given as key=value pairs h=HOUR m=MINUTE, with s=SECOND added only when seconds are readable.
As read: h=20 m=22
